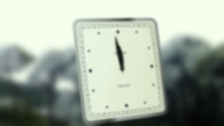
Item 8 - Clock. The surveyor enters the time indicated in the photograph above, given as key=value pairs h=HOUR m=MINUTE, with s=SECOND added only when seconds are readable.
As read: h=11 m=59
